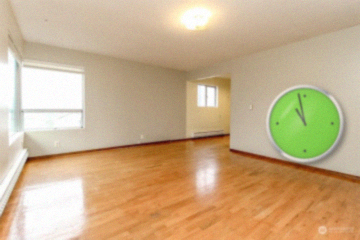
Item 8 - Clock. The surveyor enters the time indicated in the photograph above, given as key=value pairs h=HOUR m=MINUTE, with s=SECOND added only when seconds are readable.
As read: h=10 m=58
